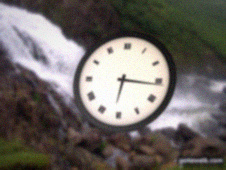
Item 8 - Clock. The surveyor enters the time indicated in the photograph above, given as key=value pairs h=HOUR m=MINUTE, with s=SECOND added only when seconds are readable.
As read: h=6 m=16
